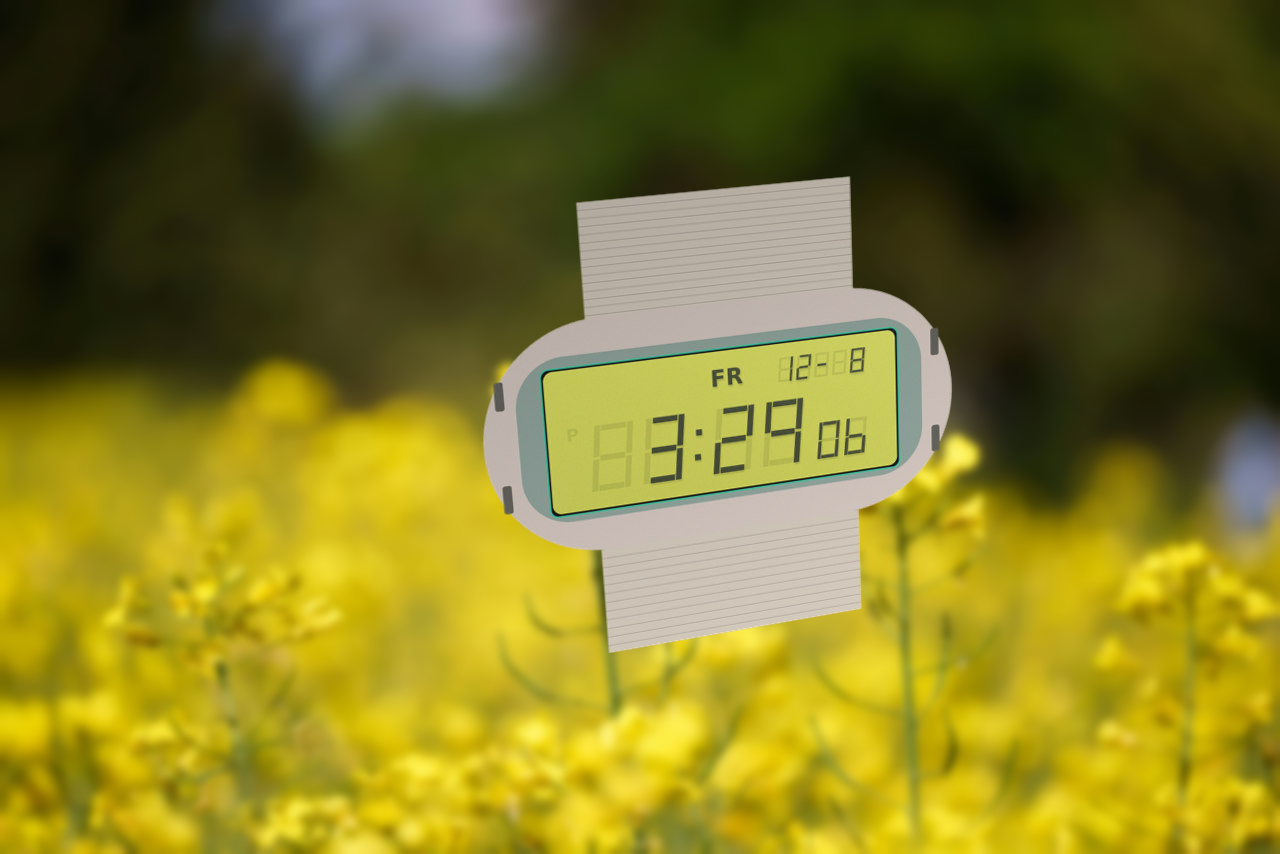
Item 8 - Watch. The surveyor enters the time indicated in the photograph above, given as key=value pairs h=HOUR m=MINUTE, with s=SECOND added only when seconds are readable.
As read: h=3 m=29 s=6
